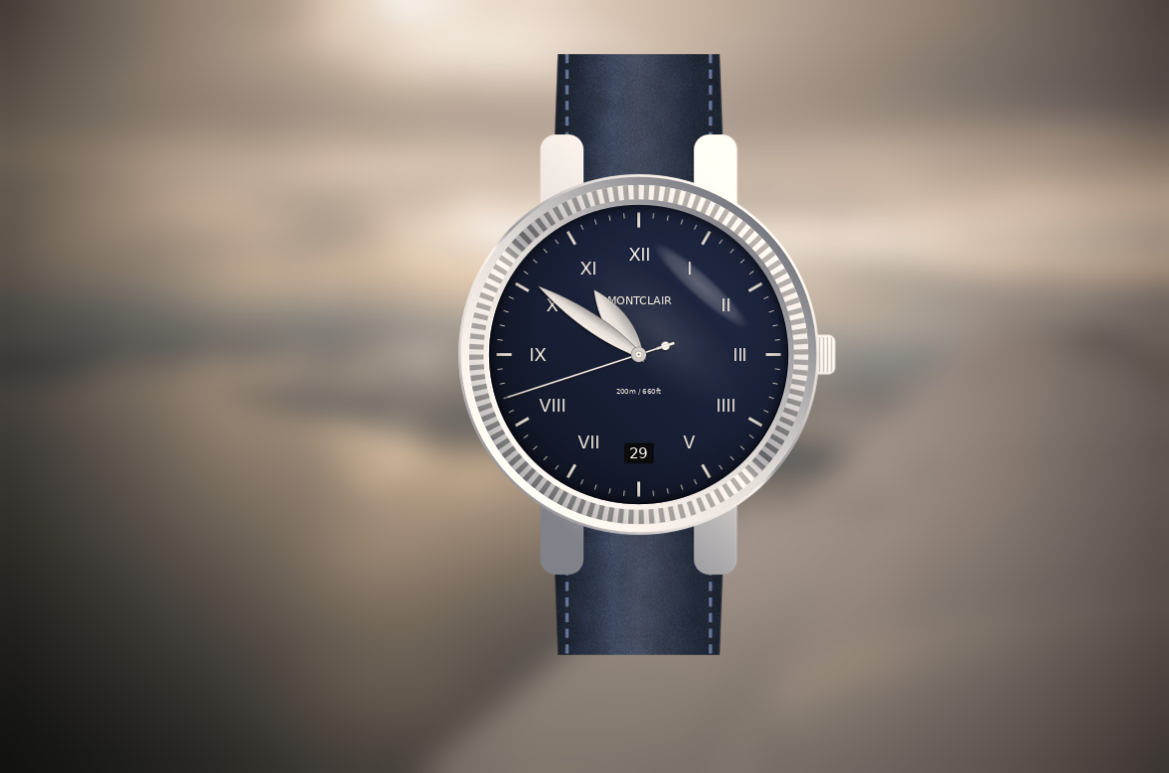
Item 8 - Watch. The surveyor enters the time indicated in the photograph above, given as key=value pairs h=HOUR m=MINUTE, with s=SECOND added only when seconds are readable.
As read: h=10 m=50 s=42
